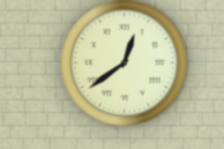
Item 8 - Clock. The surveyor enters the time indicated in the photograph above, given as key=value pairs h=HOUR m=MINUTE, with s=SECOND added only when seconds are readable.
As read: h=12 m=39
